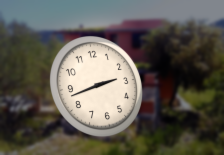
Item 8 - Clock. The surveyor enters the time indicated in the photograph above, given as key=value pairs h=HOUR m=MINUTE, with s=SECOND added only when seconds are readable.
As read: h=2 m=43
